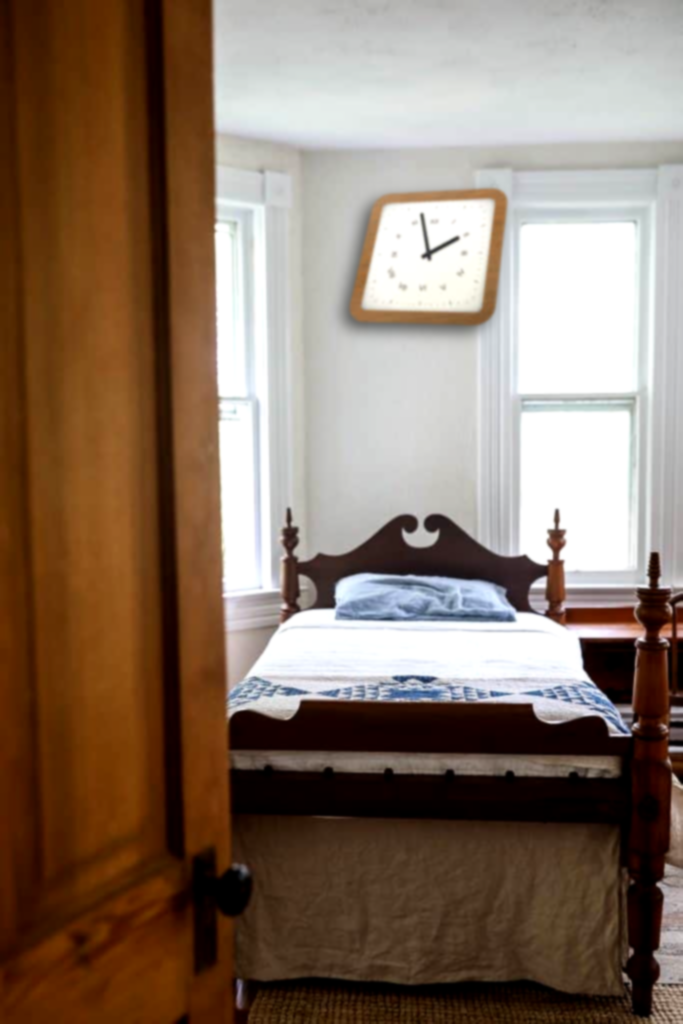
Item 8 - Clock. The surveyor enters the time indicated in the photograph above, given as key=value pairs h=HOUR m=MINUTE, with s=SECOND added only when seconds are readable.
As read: h=1 m=57
